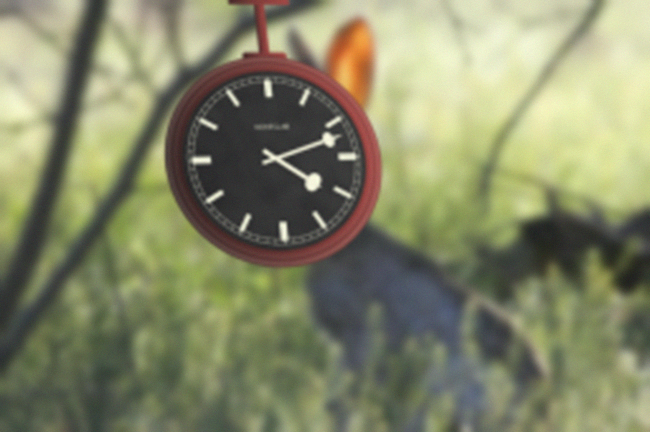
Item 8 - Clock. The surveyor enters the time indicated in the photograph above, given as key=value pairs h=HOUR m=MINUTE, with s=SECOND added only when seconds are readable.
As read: h=4 m=12
